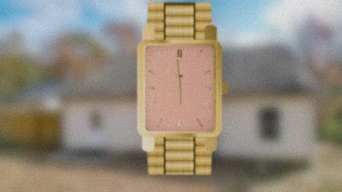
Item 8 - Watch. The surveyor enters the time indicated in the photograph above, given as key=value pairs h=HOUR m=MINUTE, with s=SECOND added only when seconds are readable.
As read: h=5 m=59
